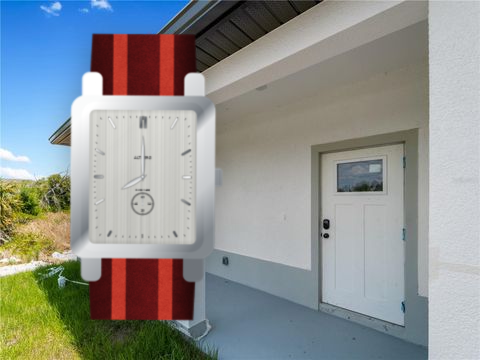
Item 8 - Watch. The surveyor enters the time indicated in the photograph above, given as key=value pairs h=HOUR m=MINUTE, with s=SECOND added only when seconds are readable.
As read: h=8 m=0
